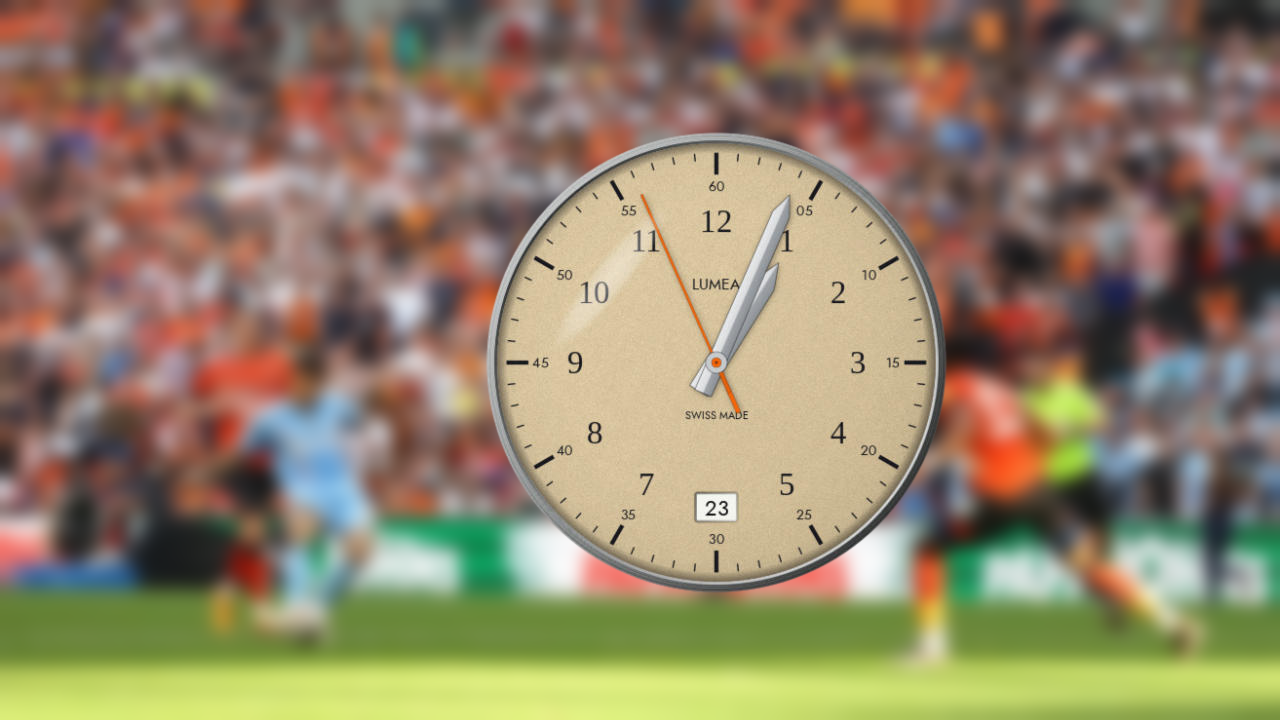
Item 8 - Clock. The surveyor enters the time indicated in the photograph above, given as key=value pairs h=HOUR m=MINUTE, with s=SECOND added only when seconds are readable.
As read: h=1 m=3 s=56
